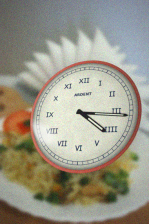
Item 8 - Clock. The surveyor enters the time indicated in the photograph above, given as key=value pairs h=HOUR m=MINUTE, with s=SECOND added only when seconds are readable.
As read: h=4 m=16
